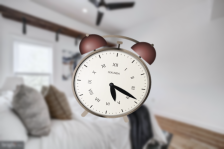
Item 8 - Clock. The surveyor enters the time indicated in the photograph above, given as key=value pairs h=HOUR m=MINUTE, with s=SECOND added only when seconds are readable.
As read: h=5 m=19
